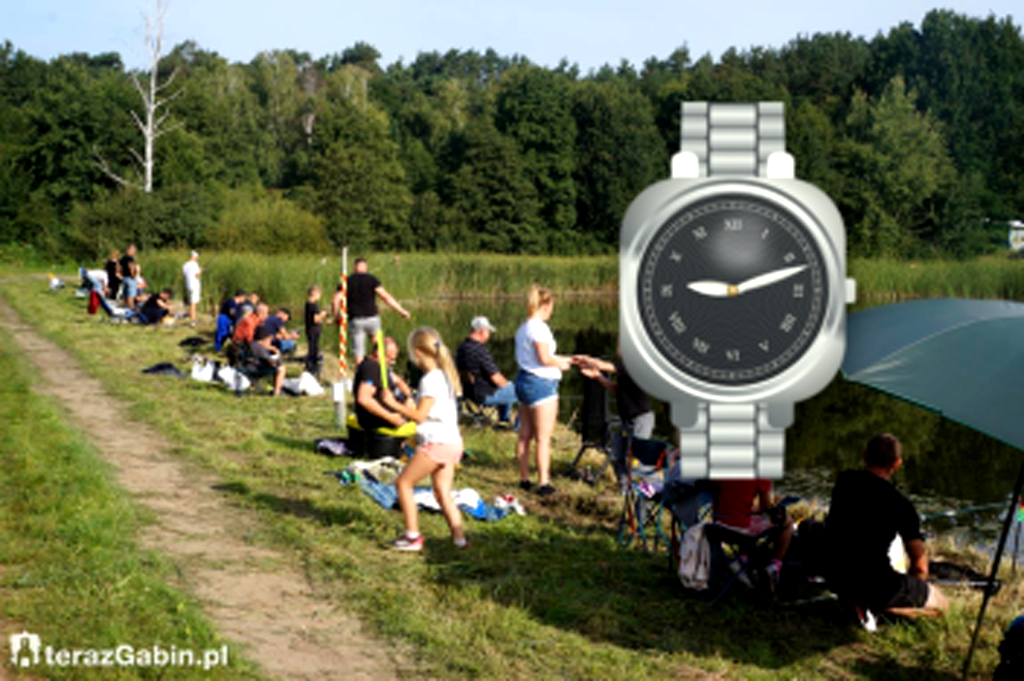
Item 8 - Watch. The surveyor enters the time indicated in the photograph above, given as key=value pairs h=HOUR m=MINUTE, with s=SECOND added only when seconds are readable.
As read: h=9 m=12
